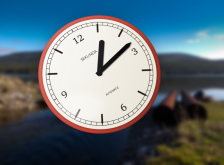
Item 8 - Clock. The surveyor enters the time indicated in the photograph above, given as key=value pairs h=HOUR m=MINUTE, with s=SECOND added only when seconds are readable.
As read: h=1 m=13
